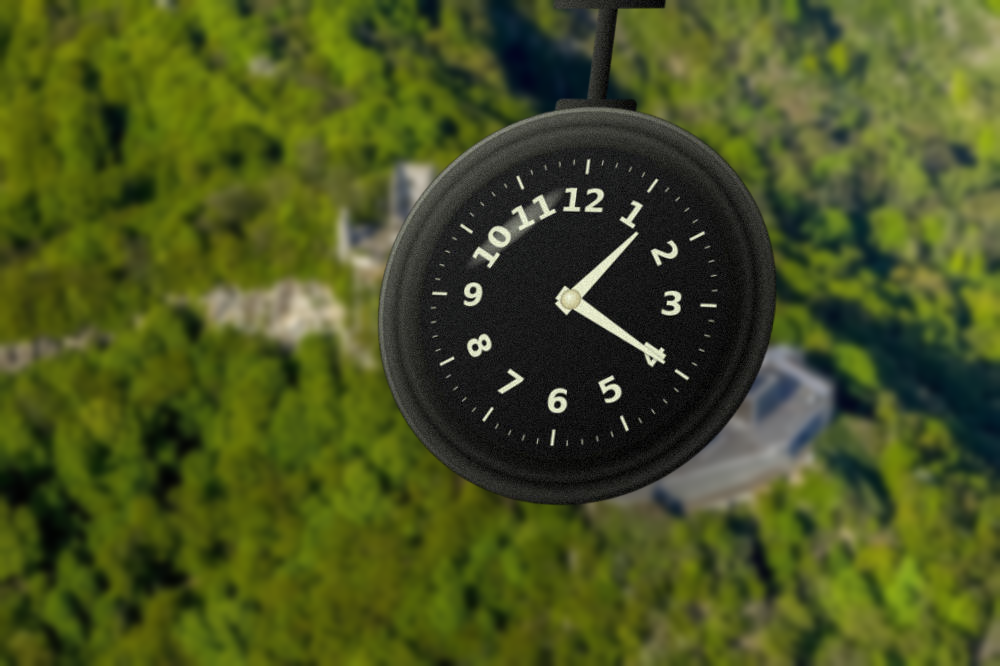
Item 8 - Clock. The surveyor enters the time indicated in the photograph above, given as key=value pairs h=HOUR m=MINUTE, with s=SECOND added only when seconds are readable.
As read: h=1 m=20
